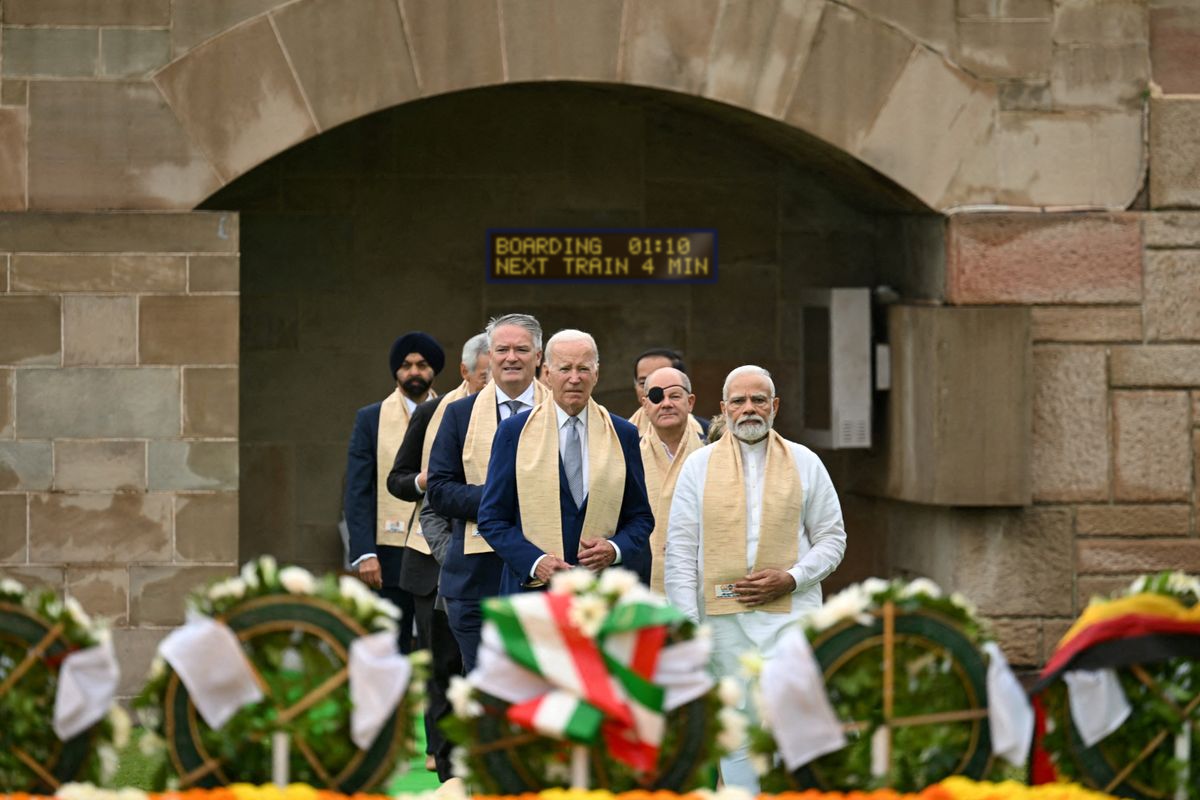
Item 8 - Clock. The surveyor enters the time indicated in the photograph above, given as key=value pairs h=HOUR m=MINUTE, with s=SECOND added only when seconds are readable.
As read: h=1 m=10
